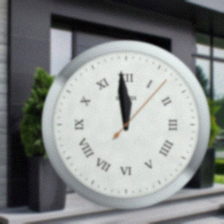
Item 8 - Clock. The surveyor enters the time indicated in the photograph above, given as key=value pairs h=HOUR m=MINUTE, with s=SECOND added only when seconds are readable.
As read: h=11 m=59 s=7
